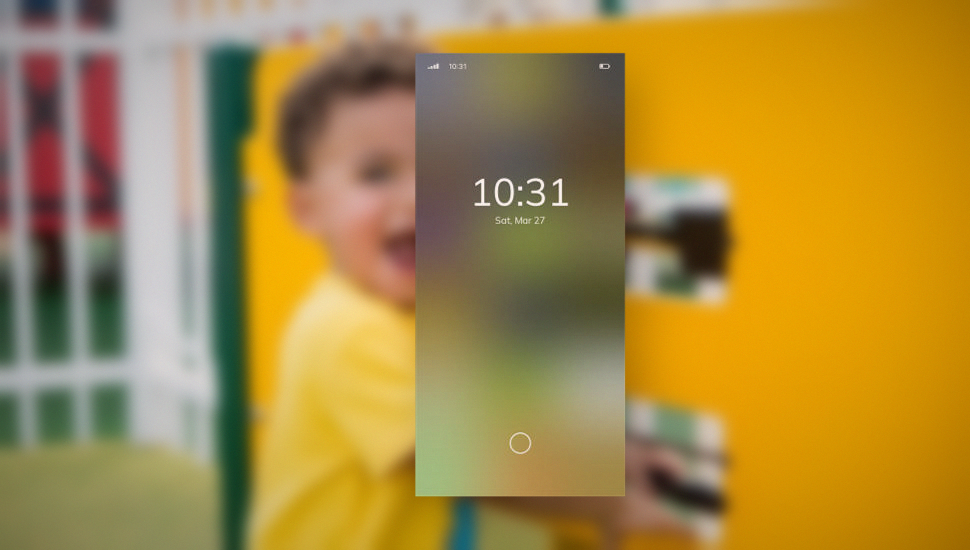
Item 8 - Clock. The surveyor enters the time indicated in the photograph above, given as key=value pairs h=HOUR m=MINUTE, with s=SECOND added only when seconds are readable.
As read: h=10 m=31
